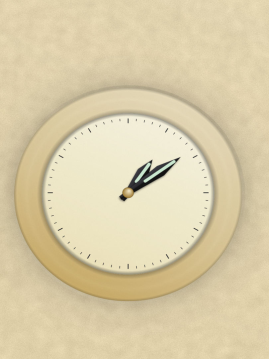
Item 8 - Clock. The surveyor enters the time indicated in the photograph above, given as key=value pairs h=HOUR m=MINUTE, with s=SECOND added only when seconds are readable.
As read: h=1 m=9
